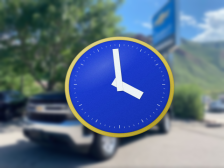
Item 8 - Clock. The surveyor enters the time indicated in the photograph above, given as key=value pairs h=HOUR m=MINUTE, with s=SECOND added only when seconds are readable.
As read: h=3 m=59
